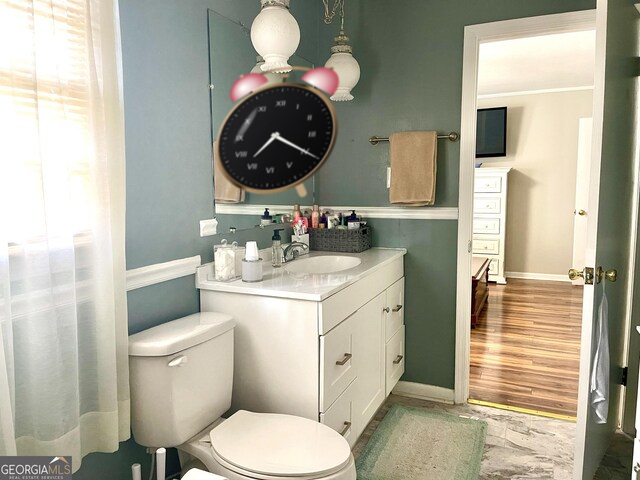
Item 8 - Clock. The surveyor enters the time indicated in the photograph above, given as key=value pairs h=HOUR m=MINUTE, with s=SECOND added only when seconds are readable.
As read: h=7 m=20
